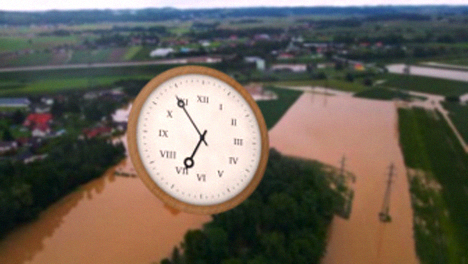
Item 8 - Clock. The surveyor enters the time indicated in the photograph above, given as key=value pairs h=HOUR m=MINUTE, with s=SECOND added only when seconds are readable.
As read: h=6 m=54
